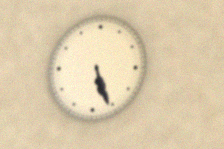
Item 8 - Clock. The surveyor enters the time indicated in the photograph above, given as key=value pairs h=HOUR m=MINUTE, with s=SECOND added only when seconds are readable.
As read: h=5 m=26
